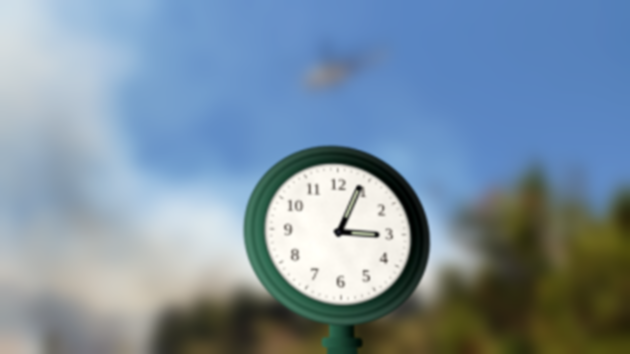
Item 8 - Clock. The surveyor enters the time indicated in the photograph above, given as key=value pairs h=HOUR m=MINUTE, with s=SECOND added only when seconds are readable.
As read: h=3 m=4
